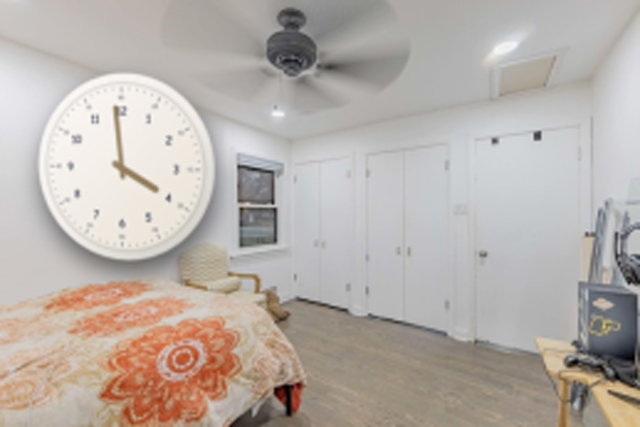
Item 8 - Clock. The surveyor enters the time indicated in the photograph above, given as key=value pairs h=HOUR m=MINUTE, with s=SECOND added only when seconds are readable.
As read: h=3 m=59
